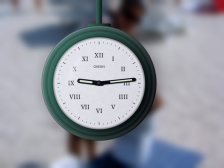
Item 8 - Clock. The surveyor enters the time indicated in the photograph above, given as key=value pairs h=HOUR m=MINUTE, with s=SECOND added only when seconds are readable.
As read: h=9 m=14
